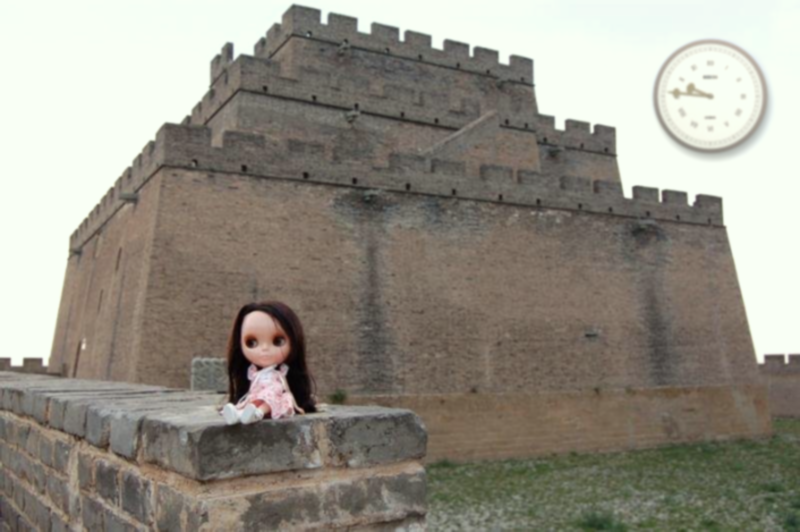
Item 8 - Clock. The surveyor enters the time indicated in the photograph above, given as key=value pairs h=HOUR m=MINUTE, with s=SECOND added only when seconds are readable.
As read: h=9 m=46
